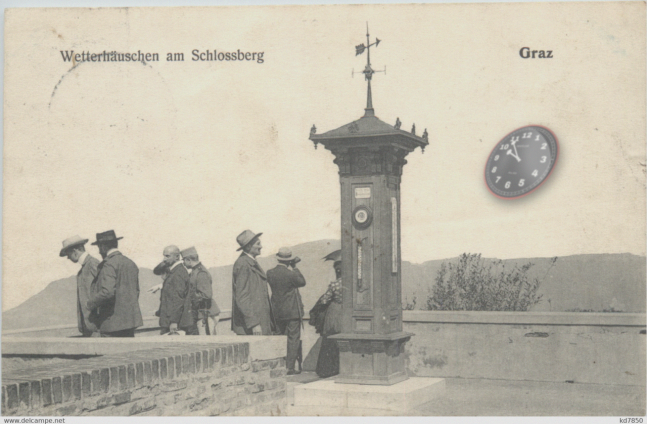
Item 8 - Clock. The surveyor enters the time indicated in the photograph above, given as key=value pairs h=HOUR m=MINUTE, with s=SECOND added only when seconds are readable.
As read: h=9 m=54
